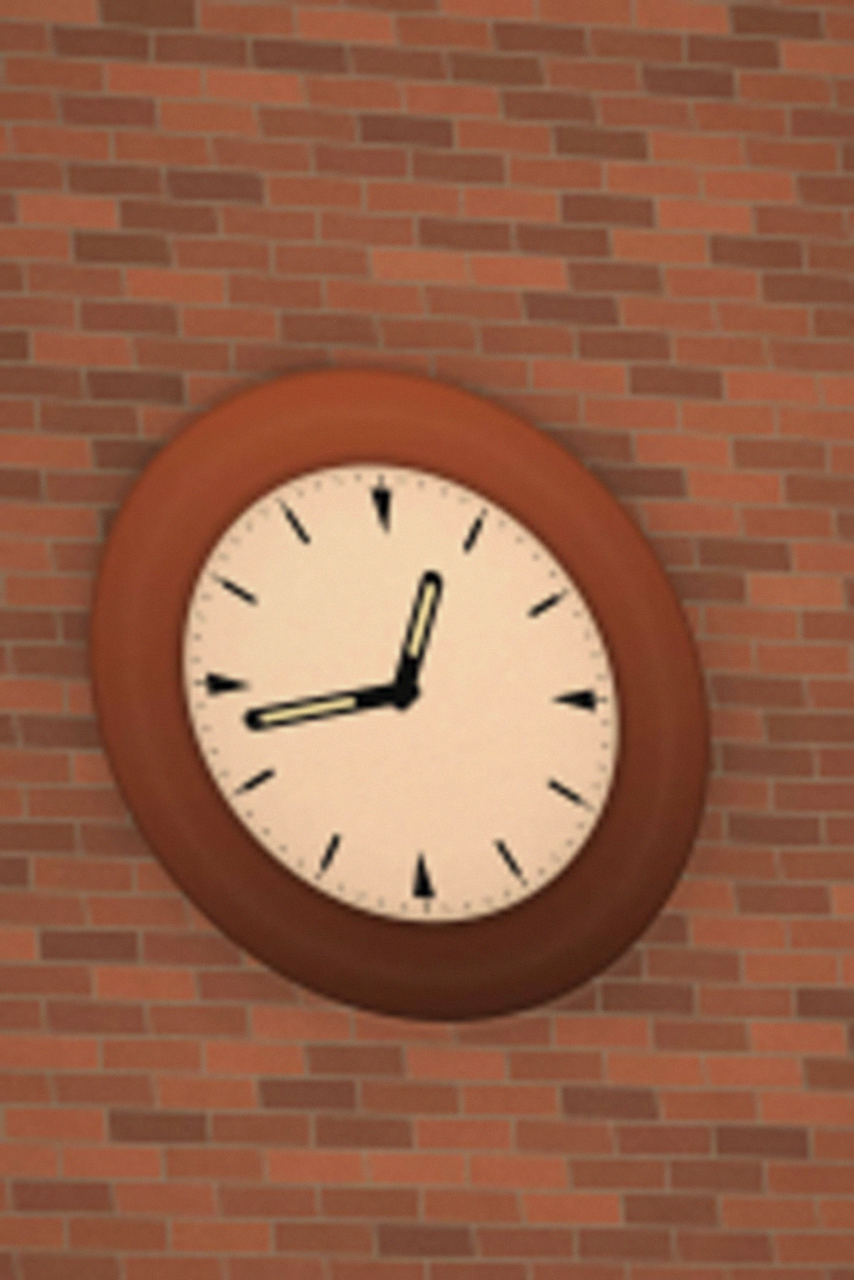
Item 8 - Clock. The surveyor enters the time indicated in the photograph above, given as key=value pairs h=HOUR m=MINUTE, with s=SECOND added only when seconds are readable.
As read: h=12 m=43
